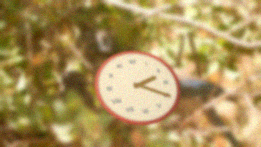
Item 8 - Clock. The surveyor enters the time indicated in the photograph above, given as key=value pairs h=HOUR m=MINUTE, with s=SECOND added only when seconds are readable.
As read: h=2 m=20
